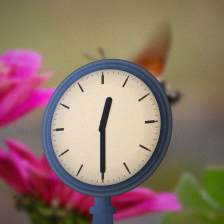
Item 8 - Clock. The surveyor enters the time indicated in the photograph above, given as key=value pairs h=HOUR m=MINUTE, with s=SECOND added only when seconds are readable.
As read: h=12 m=30
